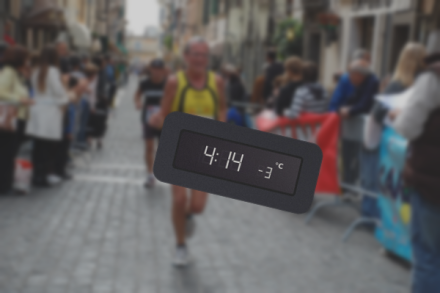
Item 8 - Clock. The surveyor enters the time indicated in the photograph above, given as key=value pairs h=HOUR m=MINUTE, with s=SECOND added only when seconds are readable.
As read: h=4 m=14
